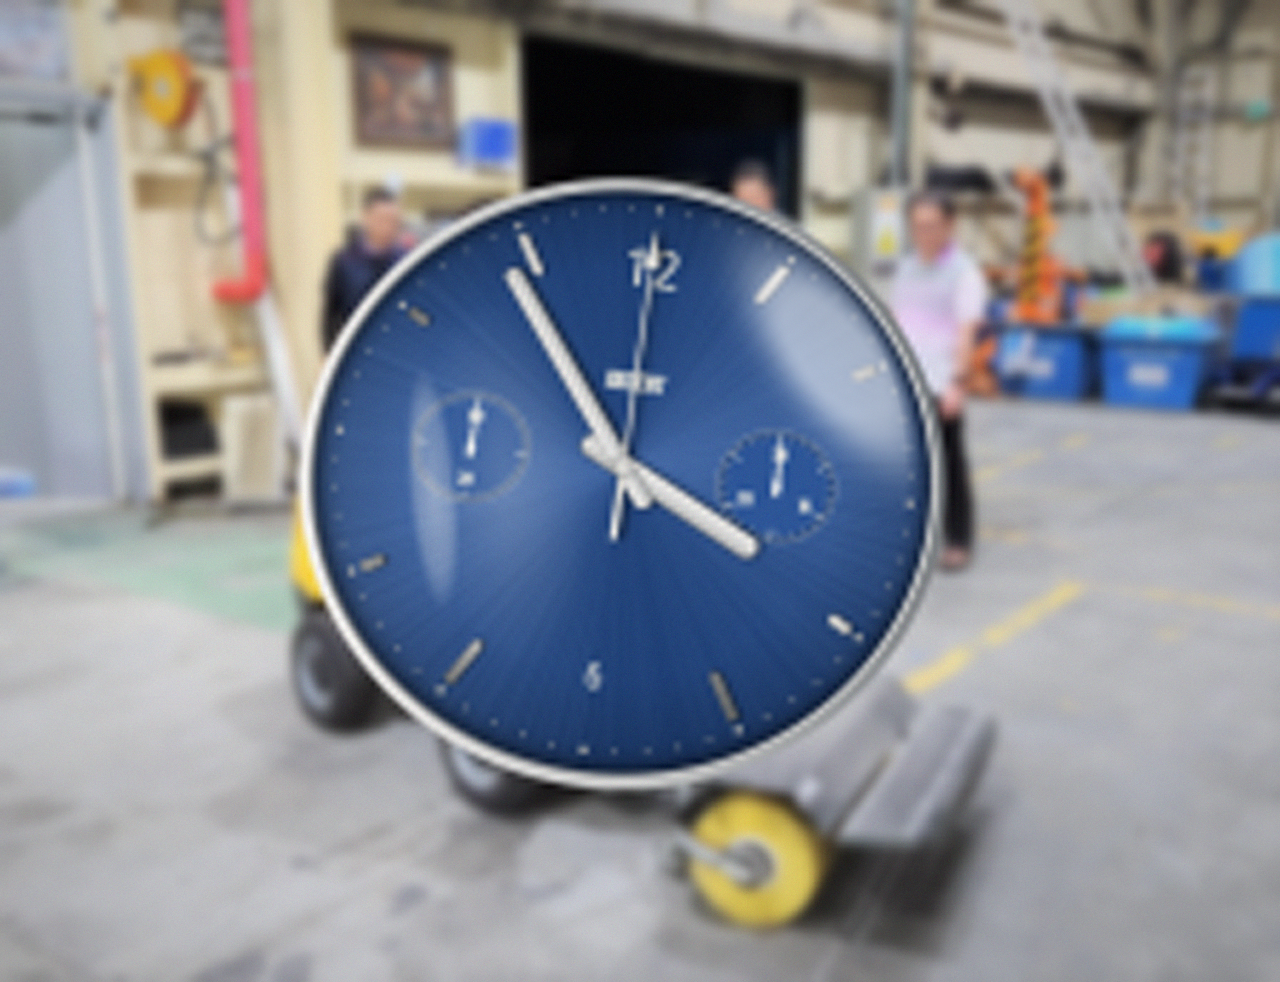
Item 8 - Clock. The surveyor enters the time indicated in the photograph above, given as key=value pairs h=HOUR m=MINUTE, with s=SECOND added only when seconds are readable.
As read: h=3 m=54
